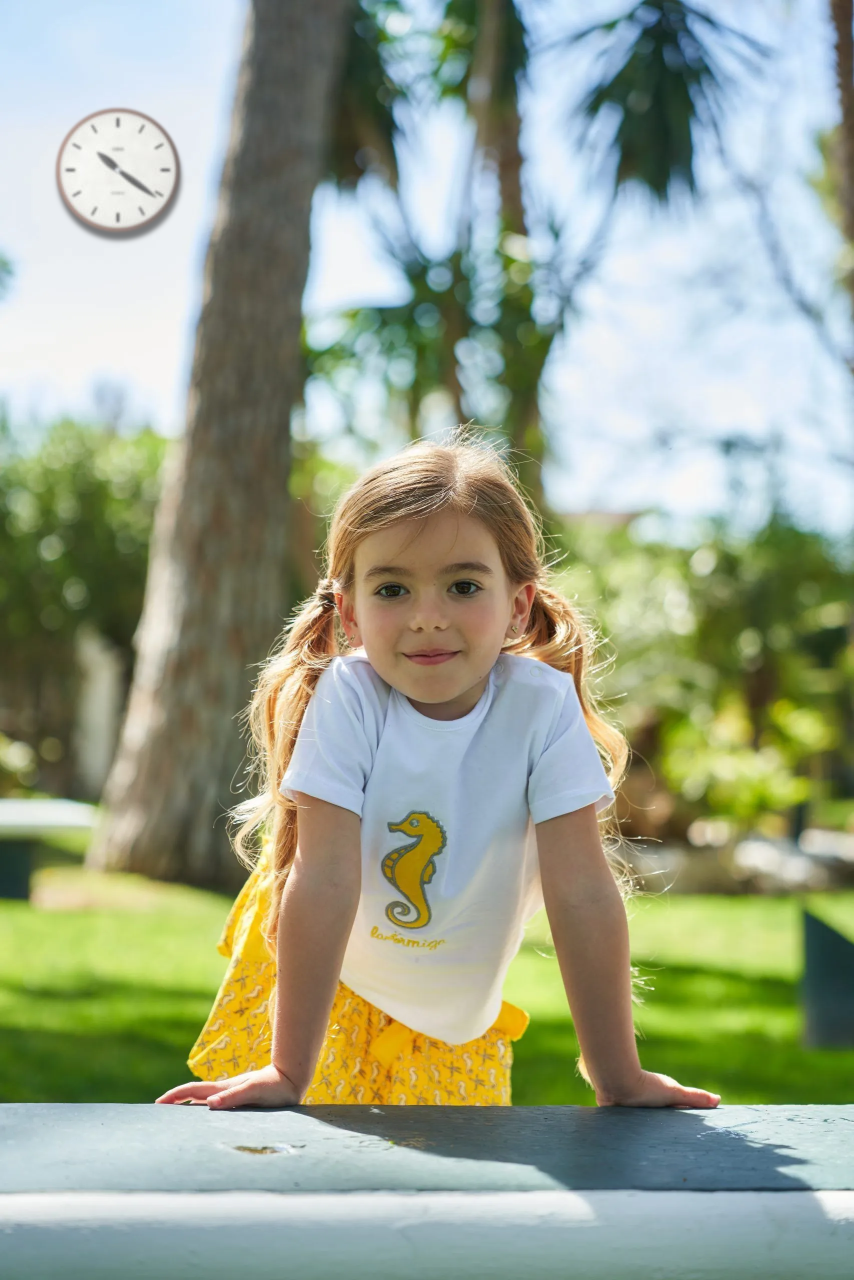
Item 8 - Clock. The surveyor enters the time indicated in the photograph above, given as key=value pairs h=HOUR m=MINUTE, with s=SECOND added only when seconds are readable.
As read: h=10 m=21
